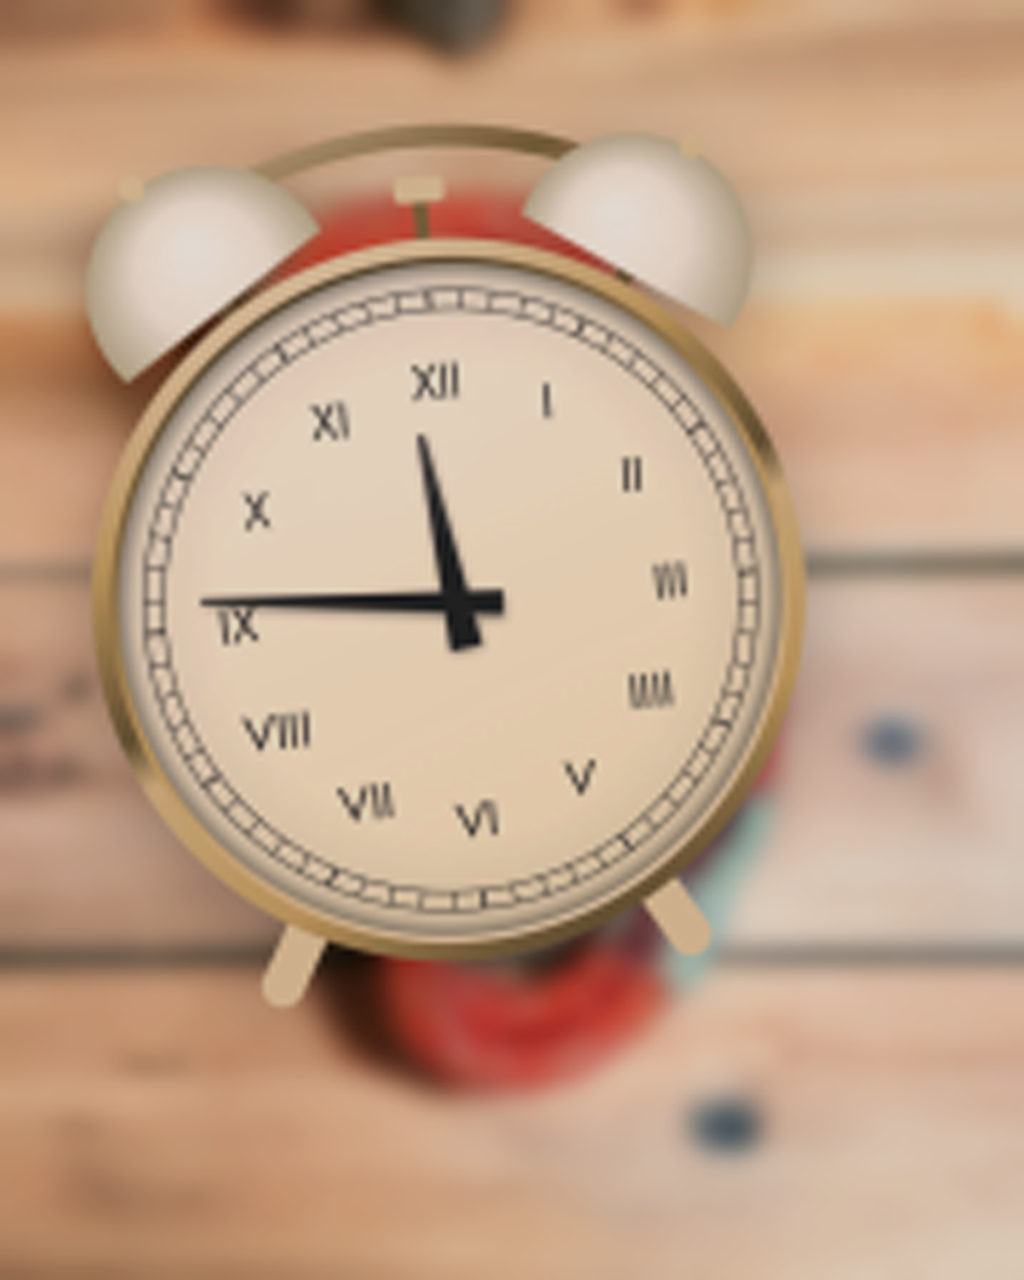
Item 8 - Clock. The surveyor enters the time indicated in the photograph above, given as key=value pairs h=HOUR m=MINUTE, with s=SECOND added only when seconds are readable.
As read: h=11 m=46
